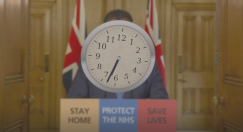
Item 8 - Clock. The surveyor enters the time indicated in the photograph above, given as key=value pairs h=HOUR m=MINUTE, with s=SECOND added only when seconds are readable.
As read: h=6 m=33
